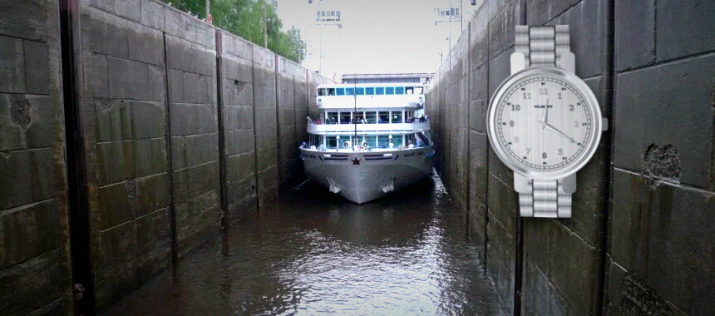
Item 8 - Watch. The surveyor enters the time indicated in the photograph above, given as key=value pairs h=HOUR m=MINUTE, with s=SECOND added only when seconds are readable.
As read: h=12 m=20
